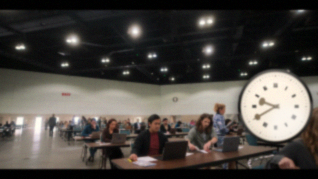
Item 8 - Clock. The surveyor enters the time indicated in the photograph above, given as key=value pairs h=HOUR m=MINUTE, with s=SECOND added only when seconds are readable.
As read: h=9 m=40
